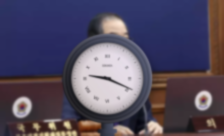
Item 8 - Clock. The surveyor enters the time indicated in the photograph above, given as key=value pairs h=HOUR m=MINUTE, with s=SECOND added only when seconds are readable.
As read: h=9 m=19
